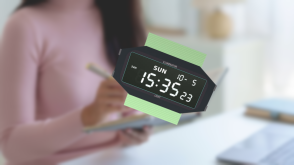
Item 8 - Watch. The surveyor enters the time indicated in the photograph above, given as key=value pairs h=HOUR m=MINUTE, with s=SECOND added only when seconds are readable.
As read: h=15 m=35 s=23
